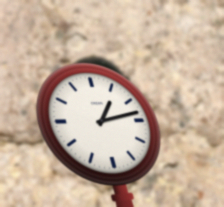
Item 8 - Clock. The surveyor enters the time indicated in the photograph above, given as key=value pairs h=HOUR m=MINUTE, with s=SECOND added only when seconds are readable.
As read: h=1 m=13
